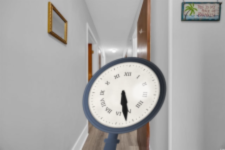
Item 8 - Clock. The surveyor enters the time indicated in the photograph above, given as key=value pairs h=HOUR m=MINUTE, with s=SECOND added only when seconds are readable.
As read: h=5 m=27
